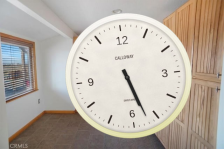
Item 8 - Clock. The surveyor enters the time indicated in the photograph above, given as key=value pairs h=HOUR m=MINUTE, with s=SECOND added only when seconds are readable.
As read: h=5 m=27
